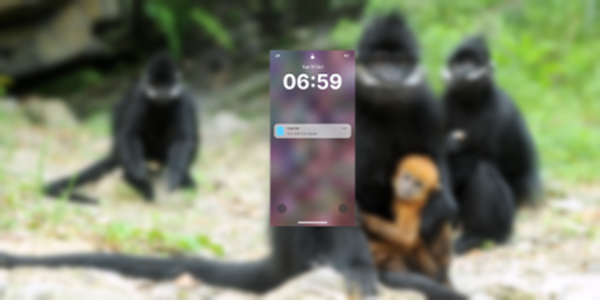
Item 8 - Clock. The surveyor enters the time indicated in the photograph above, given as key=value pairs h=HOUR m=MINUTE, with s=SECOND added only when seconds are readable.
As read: h=6 m=59
